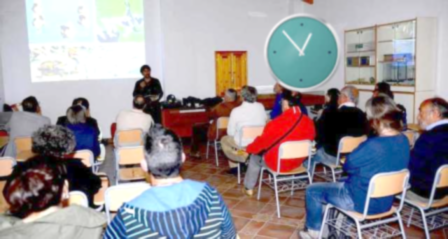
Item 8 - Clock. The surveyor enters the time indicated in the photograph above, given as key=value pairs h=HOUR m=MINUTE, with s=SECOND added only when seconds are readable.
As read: h=12 m=53
